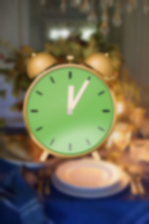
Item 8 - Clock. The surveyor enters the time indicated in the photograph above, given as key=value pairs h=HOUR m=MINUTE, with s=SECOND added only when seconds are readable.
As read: h=12 m=5
